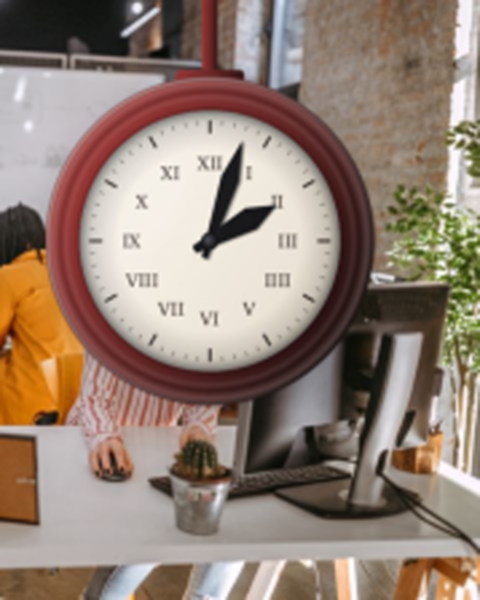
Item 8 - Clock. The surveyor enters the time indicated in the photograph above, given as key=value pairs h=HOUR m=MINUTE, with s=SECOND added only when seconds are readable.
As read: h=2 m=3
